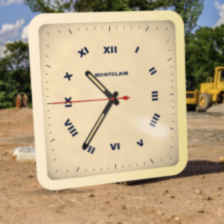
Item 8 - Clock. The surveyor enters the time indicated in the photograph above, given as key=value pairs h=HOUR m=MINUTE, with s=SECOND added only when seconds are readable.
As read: h=10 m=35 s=45
